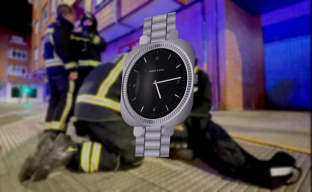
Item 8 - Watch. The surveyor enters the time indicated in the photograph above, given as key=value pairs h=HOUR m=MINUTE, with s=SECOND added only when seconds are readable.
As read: h=5 m=14
